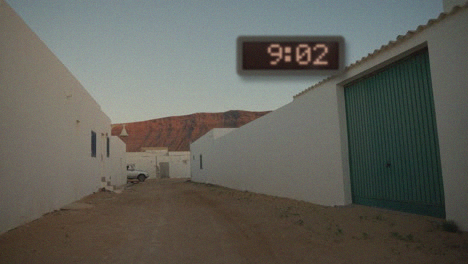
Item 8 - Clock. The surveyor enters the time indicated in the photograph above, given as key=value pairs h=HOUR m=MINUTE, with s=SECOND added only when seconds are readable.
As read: h=9 m=2
